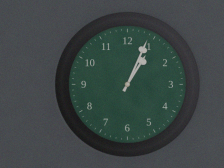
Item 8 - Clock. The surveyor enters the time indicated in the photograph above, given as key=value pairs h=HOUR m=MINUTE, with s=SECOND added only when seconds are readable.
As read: h=1 m=4
